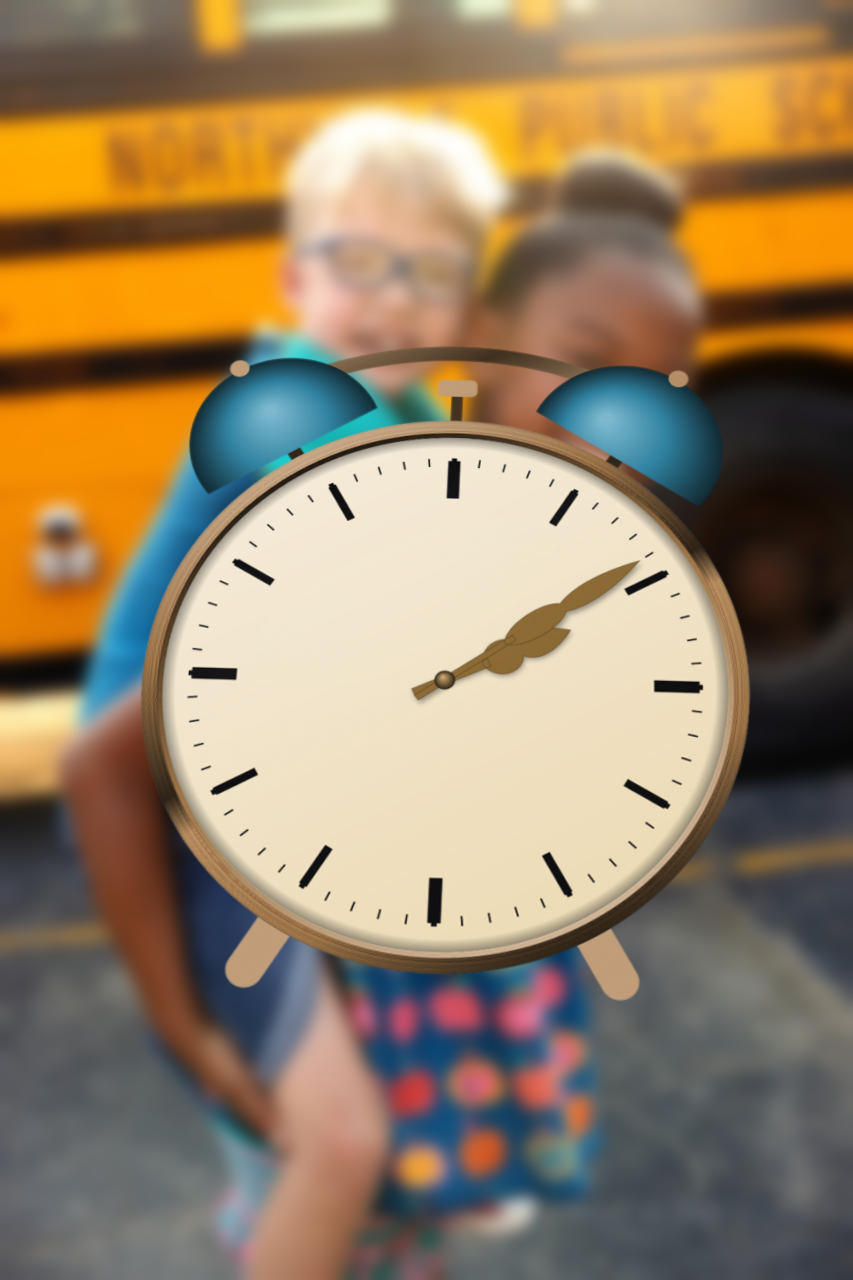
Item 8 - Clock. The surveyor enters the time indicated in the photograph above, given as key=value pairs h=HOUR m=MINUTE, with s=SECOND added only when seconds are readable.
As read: h=2 m=9
